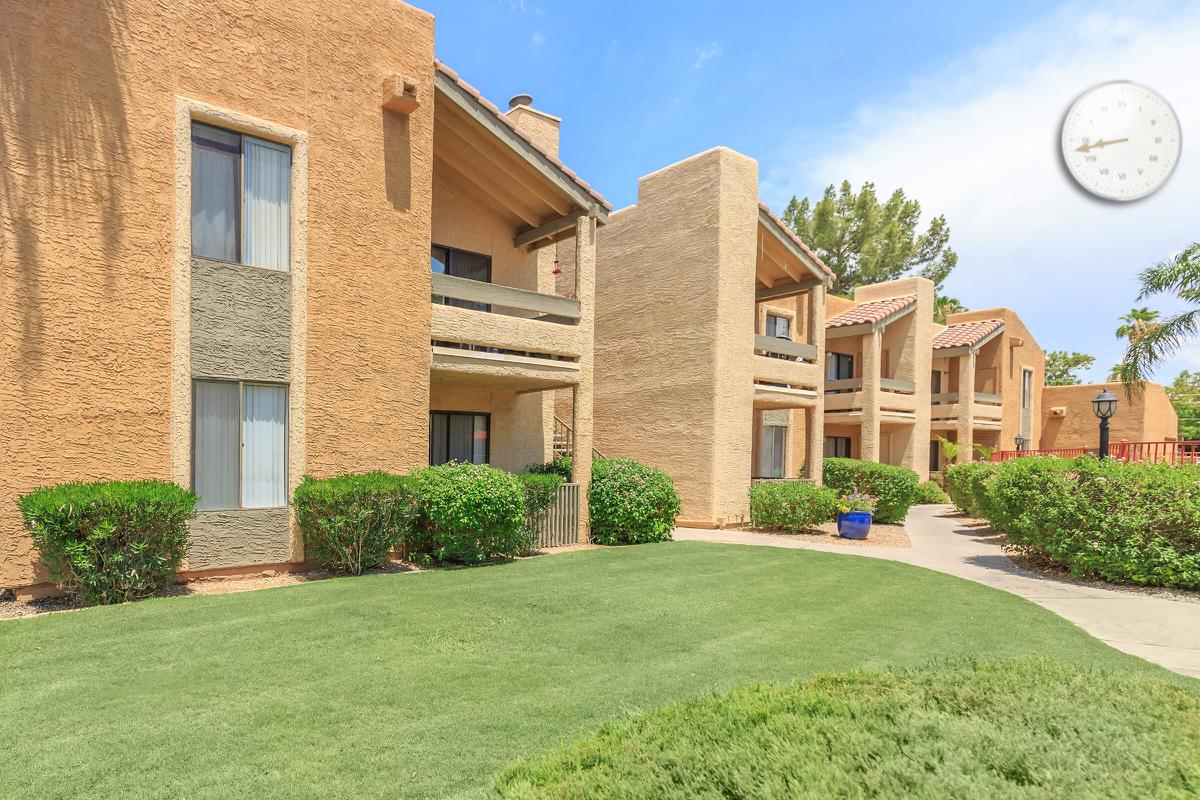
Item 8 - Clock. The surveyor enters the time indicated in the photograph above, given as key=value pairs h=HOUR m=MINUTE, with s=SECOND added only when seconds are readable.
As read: h=8 m=43
